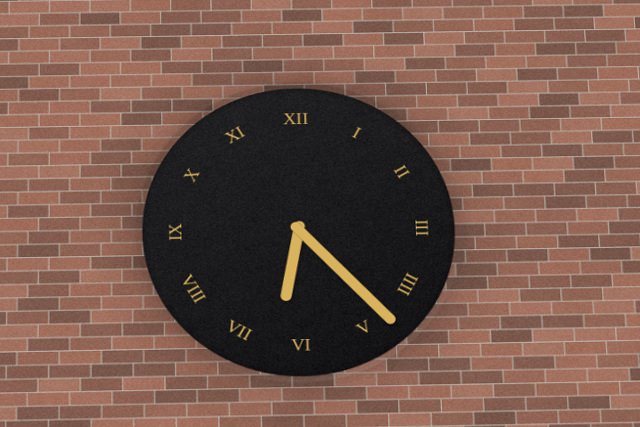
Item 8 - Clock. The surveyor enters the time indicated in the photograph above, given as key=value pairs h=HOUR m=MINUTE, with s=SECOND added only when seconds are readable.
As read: h=6 m=23
